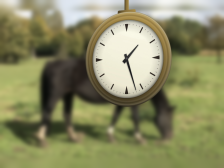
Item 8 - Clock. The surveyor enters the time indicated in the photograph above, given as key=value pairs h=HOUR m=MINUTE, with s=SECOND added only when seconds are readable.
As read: h=1 m=27
